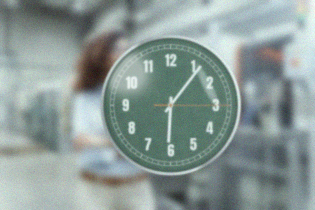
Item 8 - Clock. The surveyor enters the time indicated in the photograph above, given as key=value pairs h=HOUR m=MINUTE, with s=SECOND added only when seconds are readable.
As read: h=6 m=6 s=15
